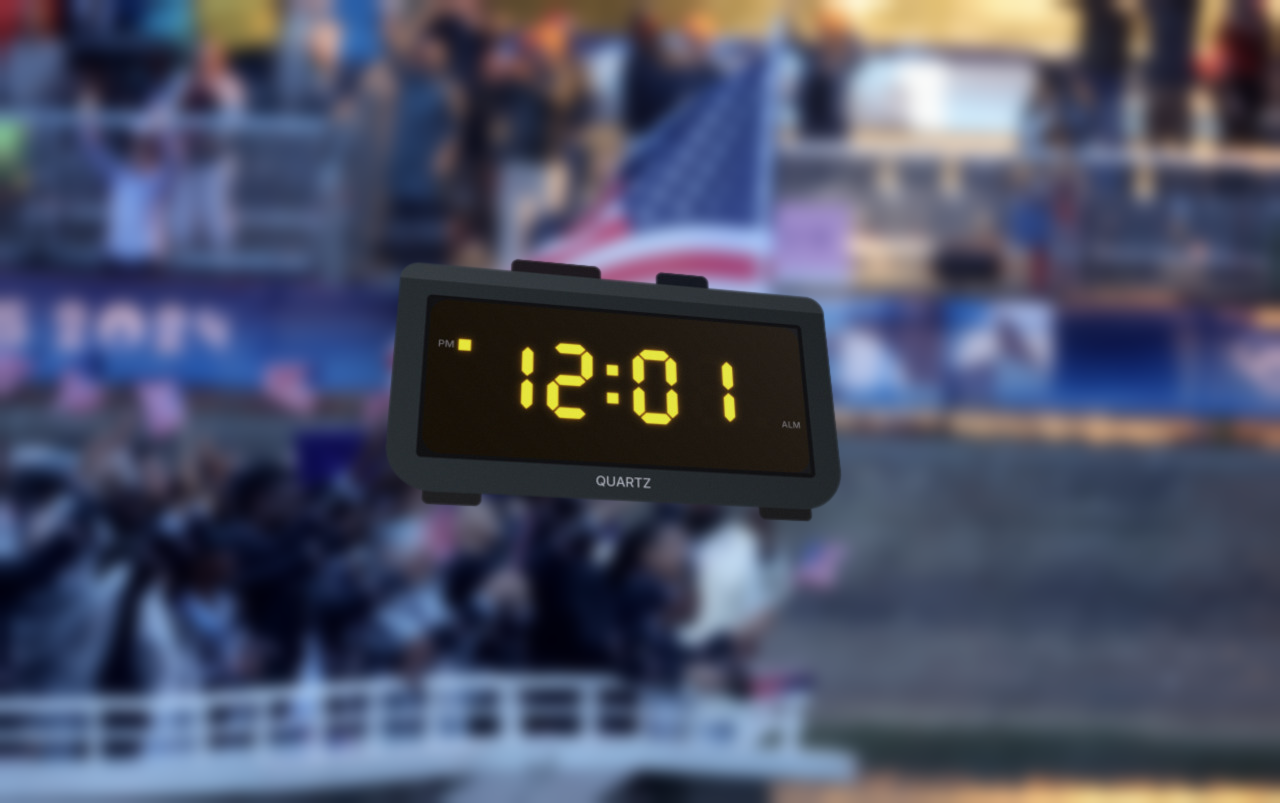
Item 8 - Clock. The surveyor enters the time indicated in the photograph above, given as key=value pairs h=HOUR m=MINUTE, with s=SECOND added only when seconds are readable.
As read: h=12 m=1
